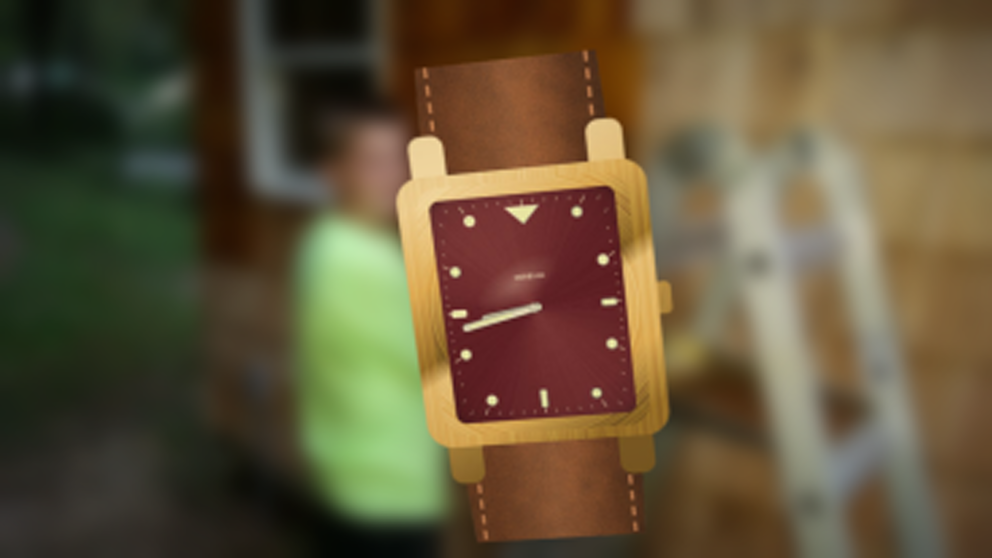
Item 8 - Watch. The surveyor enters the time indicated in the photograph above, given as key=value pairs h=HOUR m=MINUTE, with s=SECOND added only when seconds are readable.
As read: h=8 m=43
